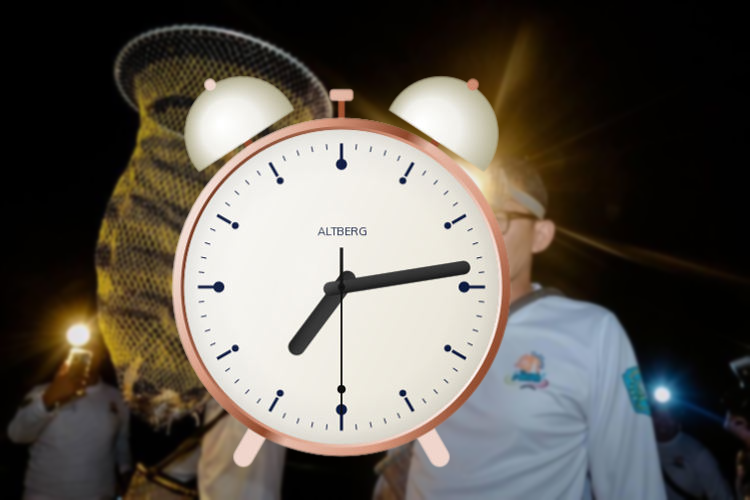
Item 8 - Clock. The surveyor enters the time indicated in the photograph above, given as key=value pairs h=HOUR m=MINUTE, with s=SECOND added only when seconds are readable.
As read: h=7 m=13 s=30
